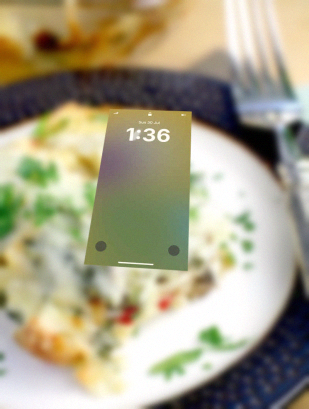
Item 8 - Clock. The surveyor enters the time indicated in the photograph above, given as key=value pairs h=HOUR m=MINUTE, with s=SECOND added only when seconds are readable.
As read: h=1 m=36
